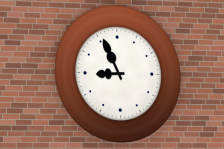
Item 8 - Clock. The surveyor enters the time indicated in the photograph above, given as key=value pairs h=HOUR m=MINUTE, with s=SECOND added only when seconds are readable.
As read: h=8 m=56
